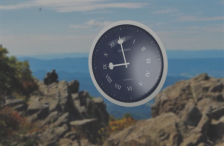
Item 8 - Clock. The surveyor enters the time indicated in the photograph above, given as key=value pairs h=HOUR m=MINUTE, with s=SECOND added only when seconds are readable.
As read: h=8 m=59
